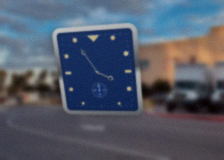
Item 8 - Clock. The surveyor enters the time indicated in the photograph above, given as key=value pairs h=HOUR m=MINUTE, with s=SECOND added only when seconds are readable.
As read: h=3 m=55
